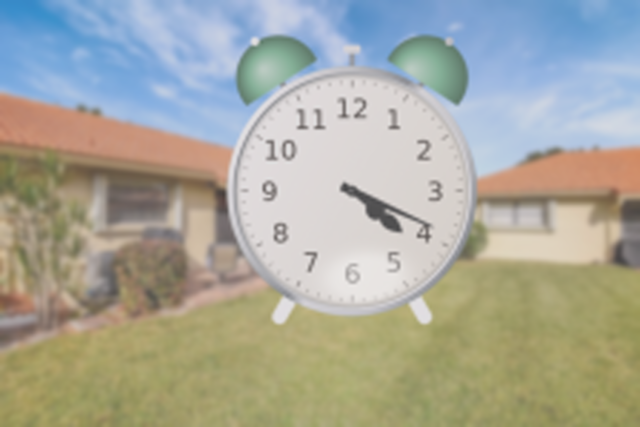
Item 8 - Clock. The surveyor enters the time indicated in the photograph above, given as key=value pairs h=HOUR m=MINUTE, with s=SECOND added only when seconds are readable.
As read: h=4 m=19
